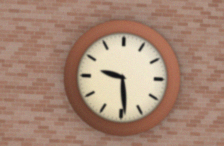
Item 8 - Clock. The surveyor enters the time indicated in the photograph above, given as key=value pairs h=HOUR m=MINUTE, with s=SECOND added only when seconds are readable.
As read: h=9 m=29
